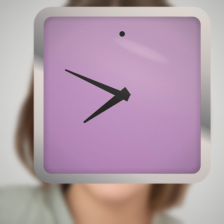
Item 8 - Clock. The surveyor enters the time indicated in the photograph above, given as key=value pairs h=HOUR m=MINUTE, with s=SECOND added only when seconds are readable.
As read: h=7 m=49
